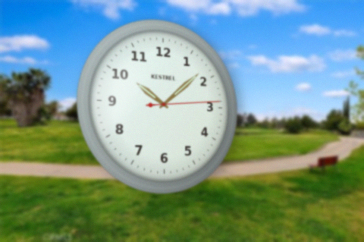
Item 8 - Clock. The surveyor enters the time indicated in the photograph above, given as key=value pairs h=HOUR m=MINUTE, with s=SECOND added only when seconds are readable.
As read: h=10 m=8 s=14
